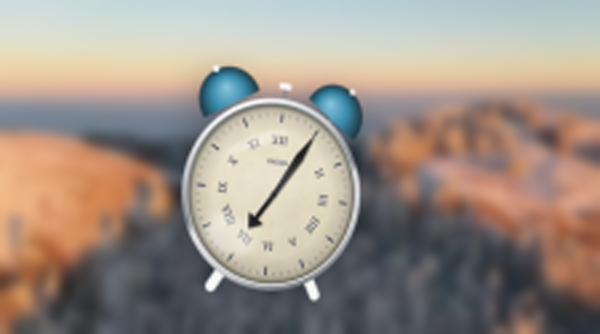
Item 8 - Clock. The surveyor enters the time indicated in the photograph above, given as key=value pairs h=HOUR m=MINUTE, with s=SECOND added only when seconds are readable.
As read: h=7 m=5
